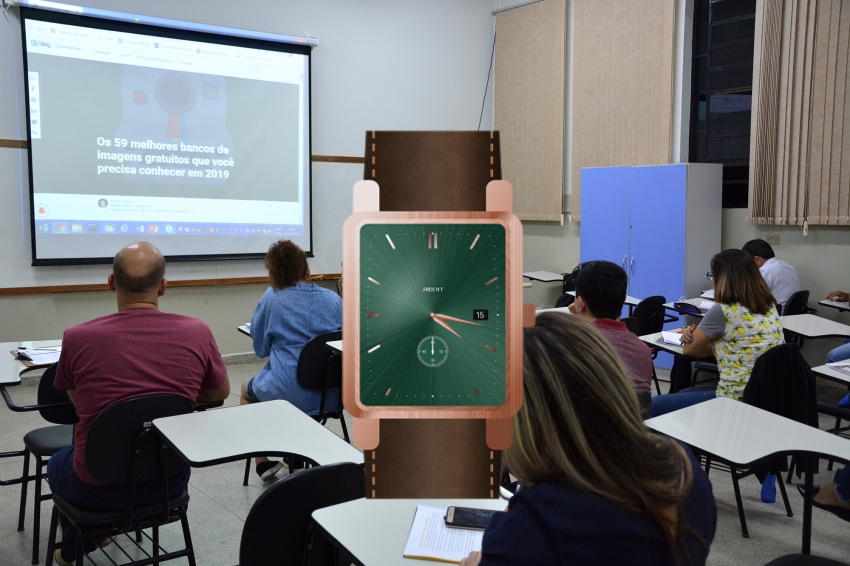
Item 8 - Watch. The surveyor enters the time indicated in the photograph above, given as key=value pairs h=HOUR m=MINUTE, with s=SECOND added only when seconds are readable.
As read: h=4 m=17
